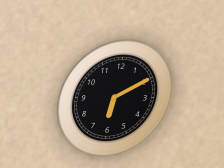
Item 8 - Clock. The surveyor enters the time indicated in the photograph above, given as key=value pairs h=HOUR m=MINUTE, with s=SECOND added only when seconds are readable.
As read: h=6 m=10
